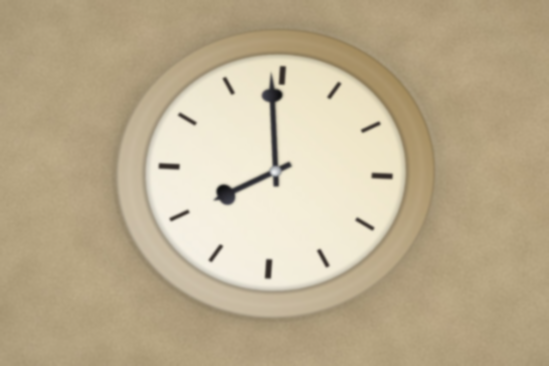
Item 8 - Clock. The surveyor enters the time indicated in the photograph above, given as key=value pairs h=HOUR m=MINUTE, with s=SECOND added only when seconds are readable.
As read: h=7 m=59
